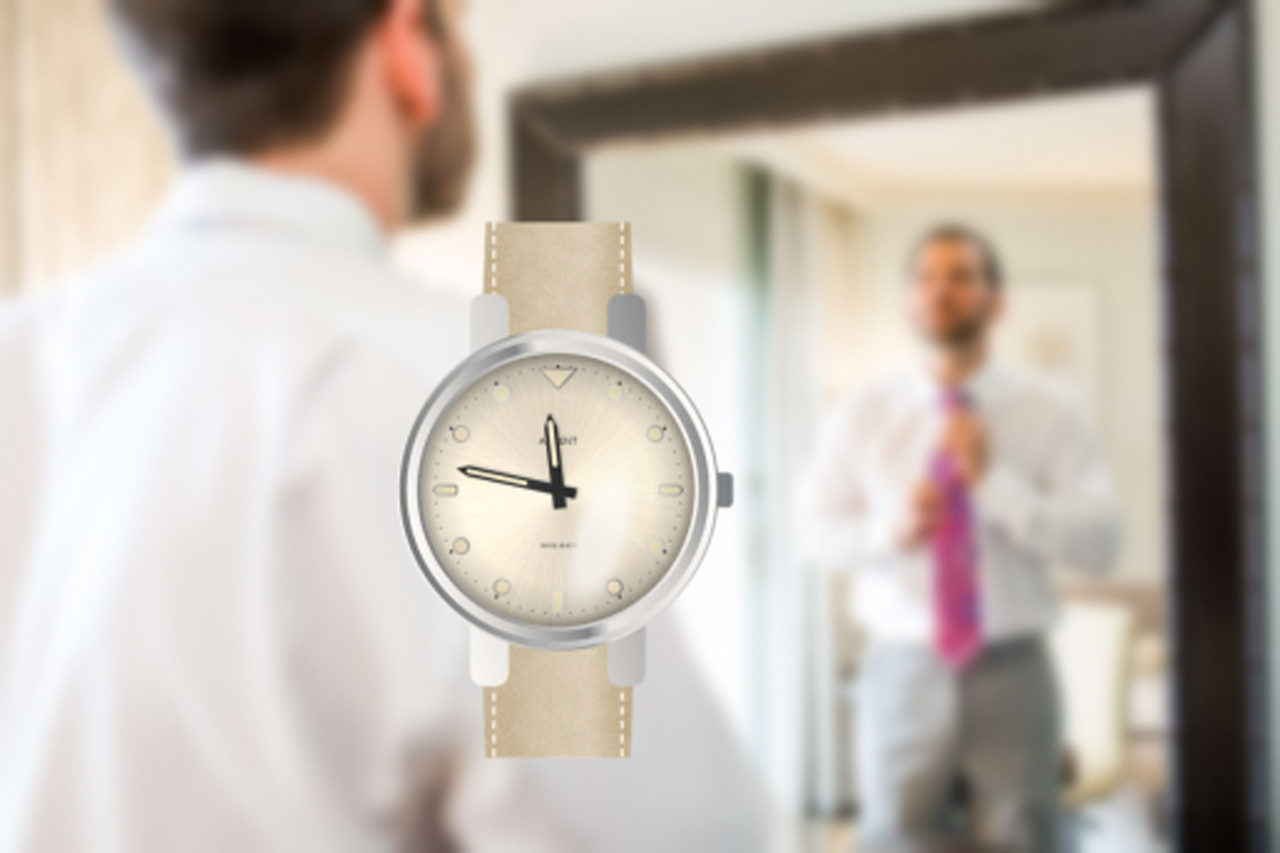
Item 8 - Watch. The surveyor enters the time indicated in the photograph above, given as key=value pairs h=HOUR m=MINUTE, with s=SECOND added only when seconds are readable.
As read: h=11 m=47
